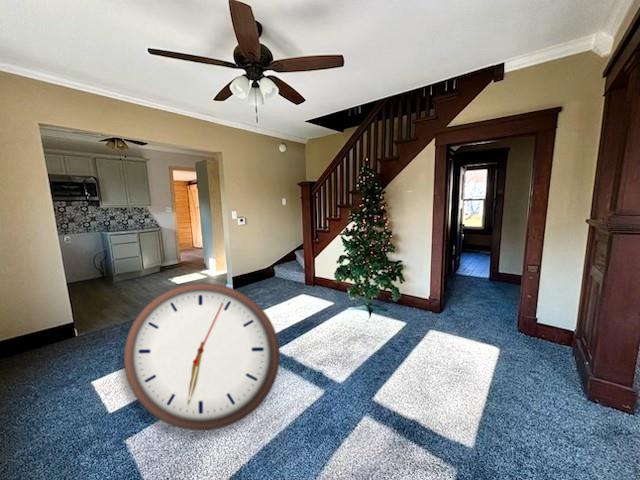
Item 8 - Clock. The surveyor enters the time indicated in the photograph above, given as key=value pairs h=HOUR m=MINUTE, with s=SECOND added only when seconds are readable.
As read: h=6 m=32 s=4
